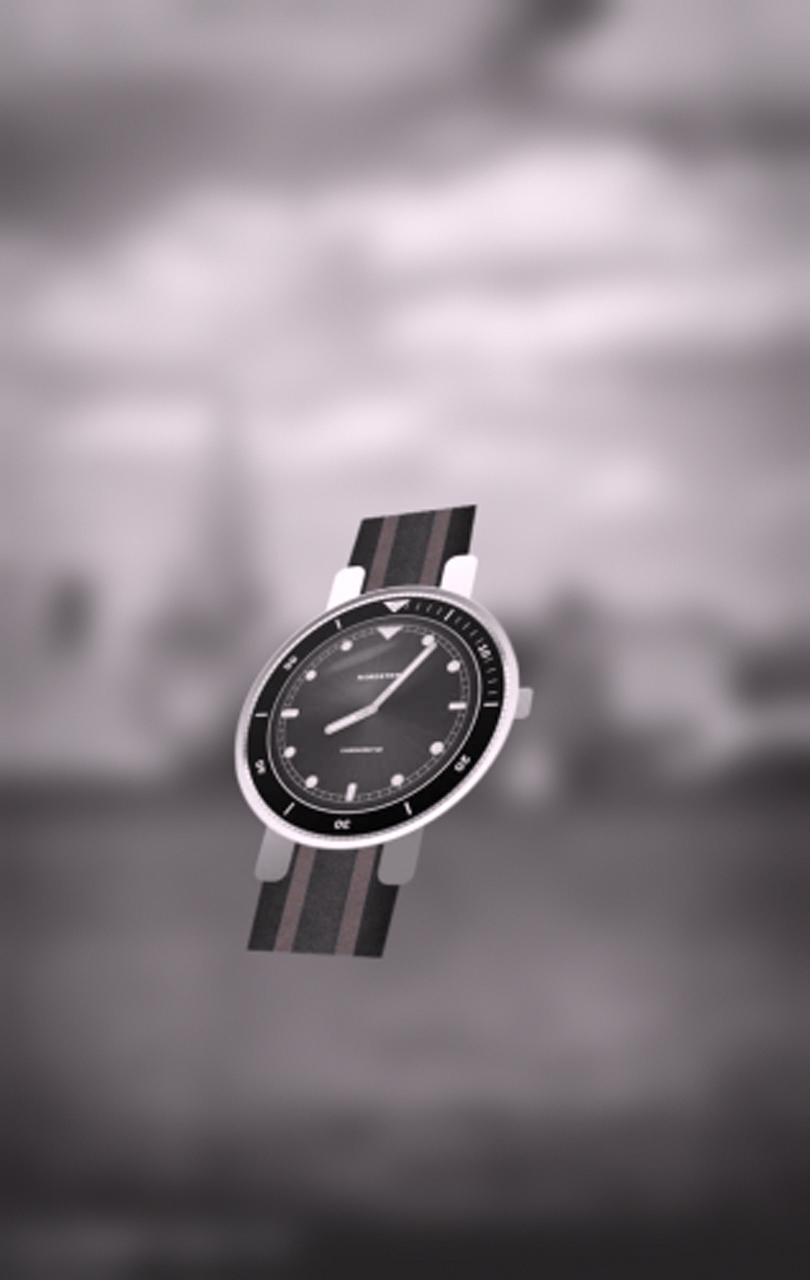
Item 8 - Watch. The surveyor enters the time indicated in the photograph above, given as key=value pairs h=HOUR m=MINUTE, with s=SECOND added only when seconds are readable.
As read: h=8 m=6
